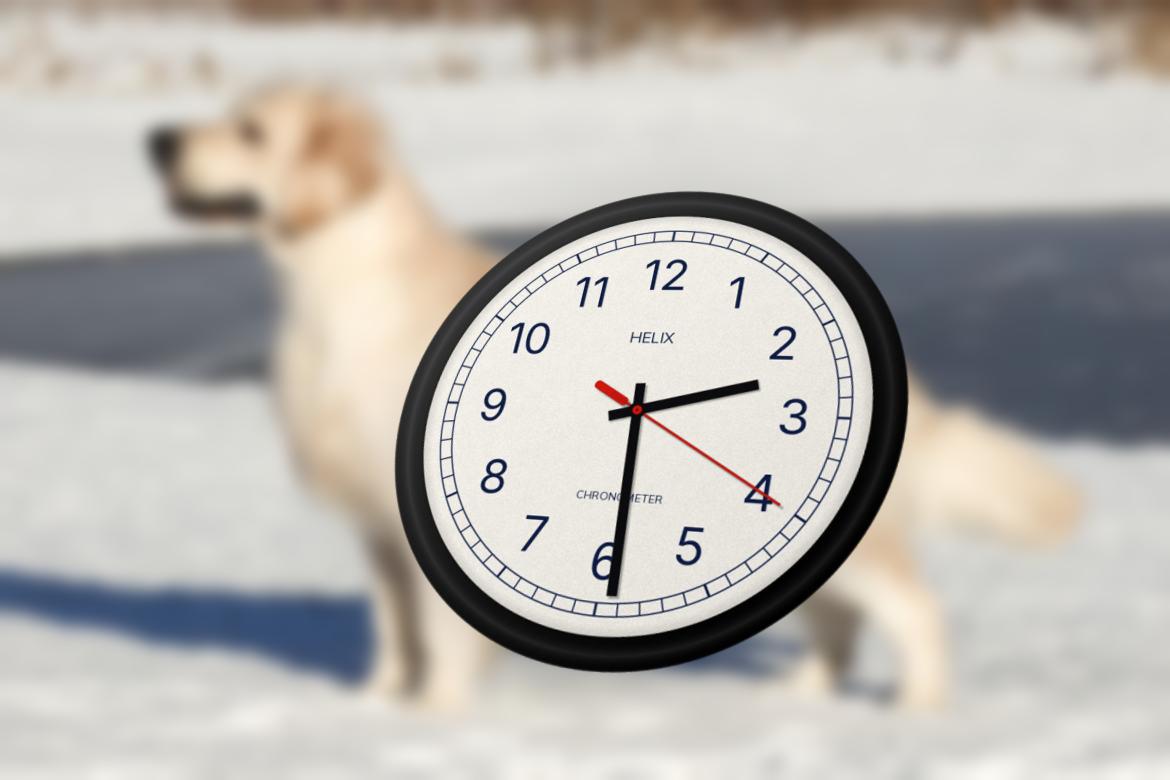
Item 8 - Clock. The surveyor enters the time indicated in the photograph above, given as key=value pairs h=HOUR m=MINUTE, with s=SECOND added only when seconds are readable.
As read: h=2 m=29 s=20
